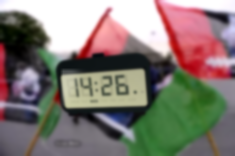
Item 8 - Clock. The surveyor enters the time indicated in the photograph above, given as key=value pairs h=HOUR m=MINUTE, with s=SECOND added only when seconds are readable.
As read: h=14 m=26
